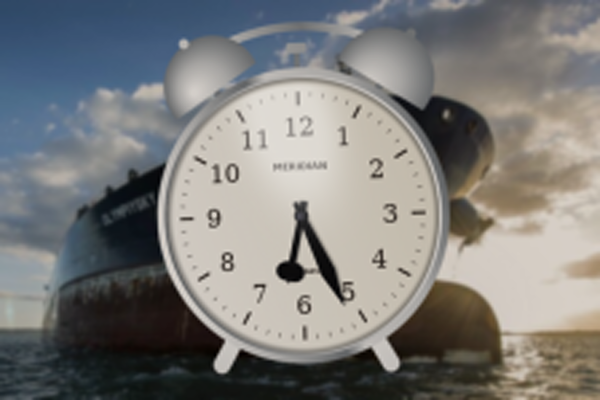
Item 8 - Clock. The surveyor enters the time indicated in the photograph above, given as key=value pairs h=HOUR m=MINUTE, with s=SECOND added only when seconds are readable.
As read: h=6 m=26
